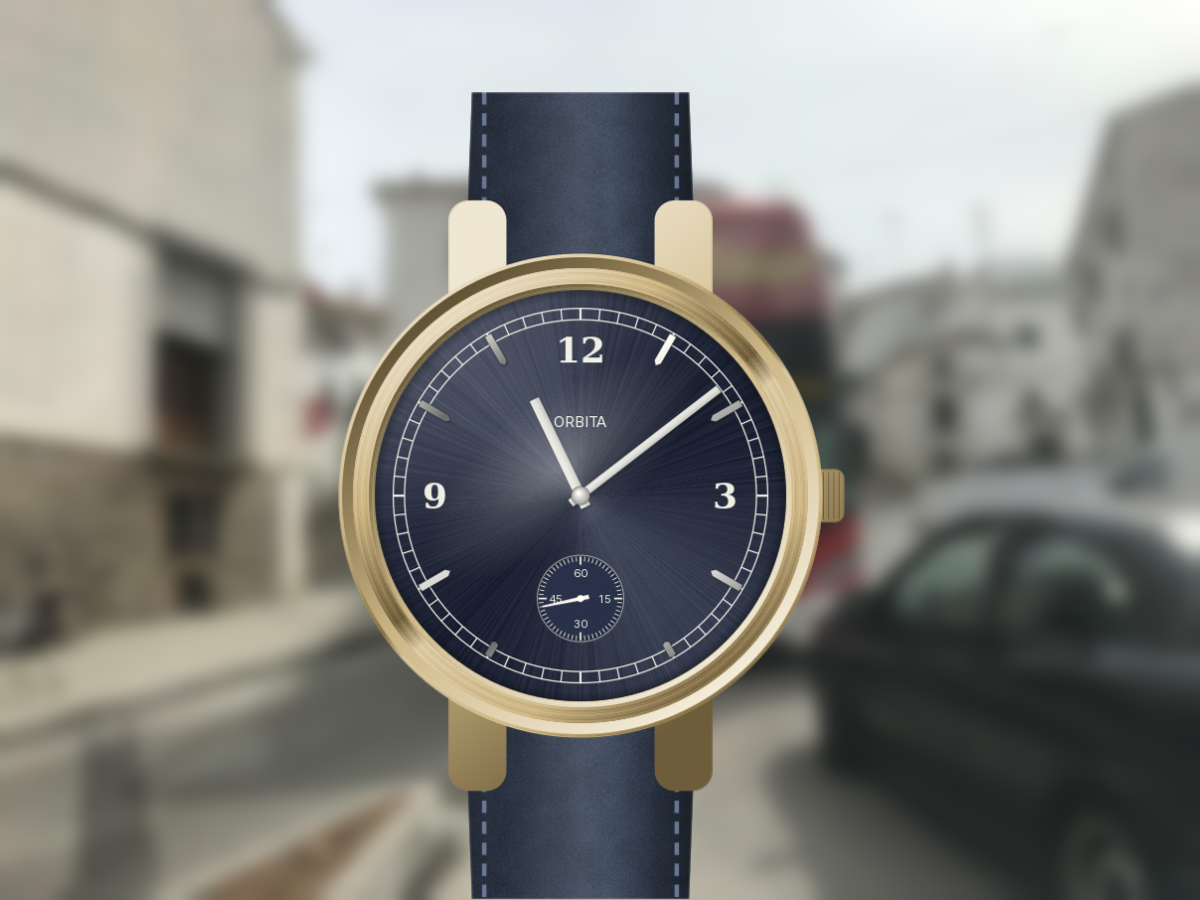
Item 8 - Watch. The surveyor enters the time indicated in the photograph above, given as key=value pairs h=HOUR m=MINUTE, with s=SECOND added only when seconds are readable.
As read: h=11 m=8 s=43
